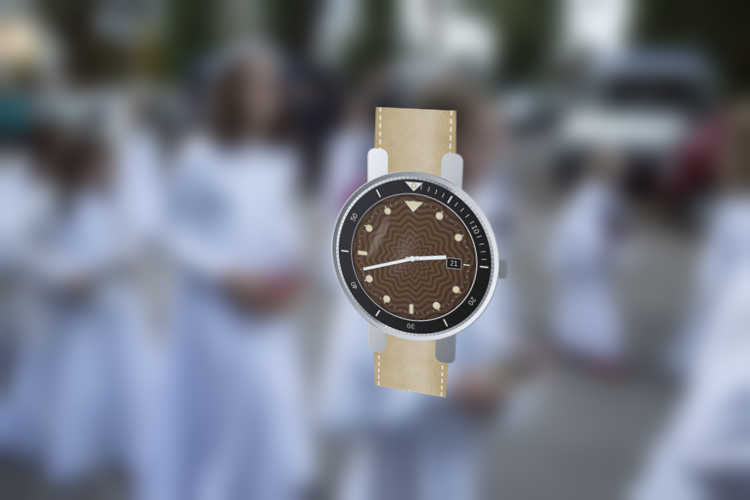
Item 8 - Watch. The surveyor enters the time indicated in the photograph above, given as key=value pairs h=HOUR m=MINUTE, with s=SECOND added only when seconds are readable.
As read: h=2 m=42
